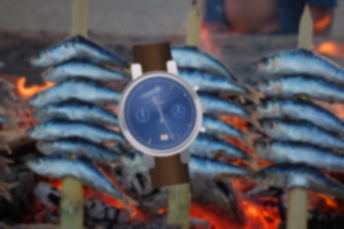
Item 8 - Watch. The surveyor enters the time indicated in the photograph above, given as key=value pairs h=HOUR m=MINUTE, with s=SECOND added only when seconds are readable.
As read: h=11 m=27
